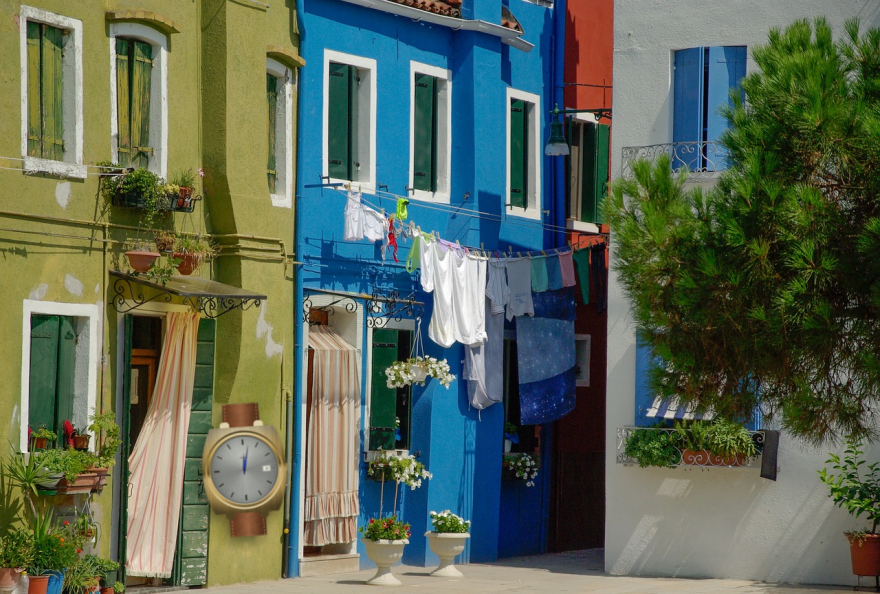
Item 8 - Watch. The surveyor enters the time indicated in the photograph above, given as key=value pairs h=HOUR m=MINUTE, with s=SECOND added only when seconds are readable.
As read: h=12 m=2
